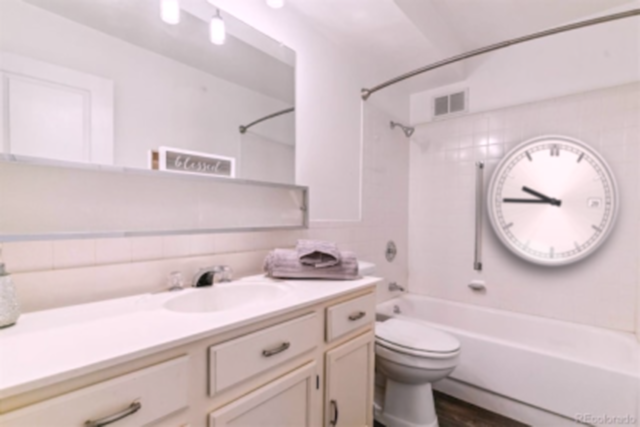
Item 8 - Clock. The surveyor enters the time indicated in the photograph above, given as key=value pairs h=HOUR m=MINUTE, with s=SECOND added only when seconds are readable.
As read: h=9 m=45
